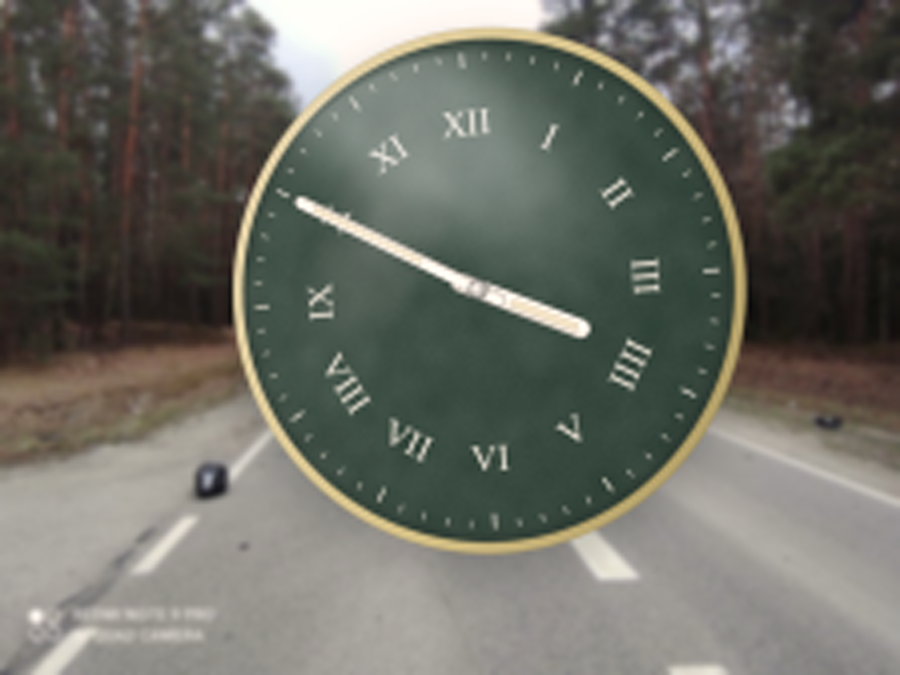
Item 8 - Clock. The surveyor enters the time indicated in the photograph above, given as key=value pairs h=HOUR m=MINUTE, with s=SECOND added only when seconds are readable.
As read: h=3 m=50
